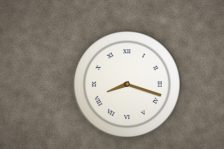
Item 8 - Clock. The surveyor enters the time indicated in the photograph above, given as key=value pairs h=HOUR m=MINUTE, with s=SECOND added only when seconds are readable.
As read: h=8 m=18
